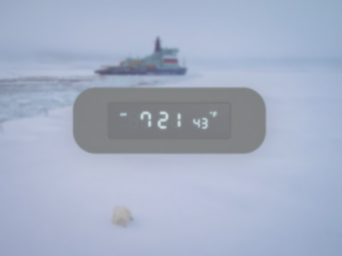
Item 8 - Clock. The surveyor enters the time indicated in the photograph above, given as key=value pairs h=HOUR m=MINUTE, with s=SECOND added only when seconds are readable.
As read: h=7 m=21
